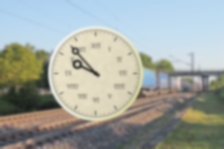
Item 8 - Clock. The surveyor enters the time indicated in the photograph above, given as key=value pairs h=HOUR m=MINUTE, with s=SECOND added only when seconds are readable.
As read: h=9 m=53
